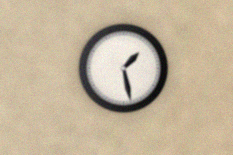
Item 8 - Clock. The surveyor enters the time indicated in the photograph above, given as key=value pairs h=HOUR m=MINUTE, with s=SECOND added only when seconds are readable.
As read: h=1 m=28
